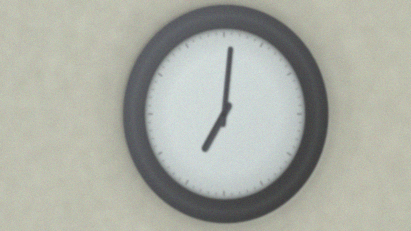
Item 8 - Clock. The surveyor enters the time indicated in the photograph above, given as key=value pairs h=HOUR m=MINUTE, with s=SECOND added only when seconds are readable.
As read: h=7 m=1
